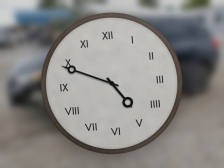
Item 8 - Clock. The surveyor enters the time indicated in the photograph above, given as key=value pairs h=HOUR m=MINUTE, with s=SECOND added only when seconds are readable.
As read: h=4 m=49
